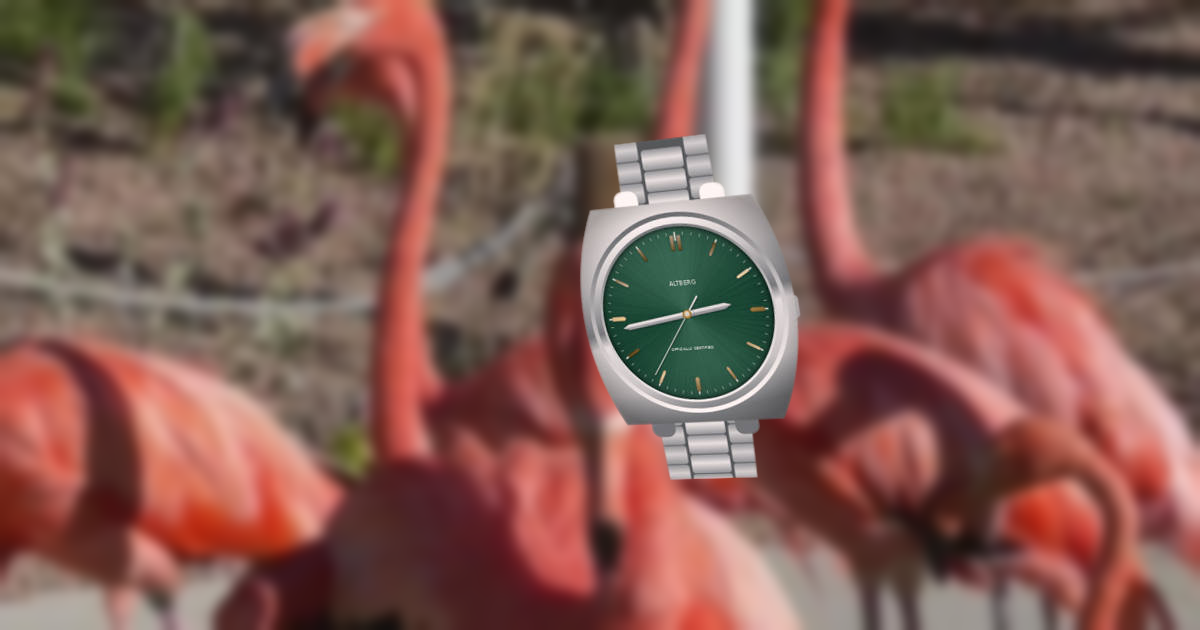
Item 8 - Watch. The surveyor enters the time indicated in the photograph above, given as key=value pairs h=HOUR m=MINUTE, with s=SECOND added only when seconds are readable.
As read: h=2 m=43 s=36
